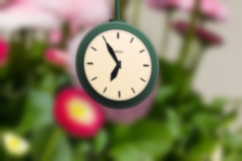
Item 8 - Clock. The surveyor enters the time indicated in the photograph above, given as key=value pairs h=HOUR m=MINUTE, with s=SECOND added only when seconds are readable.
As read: h=6 m=55
